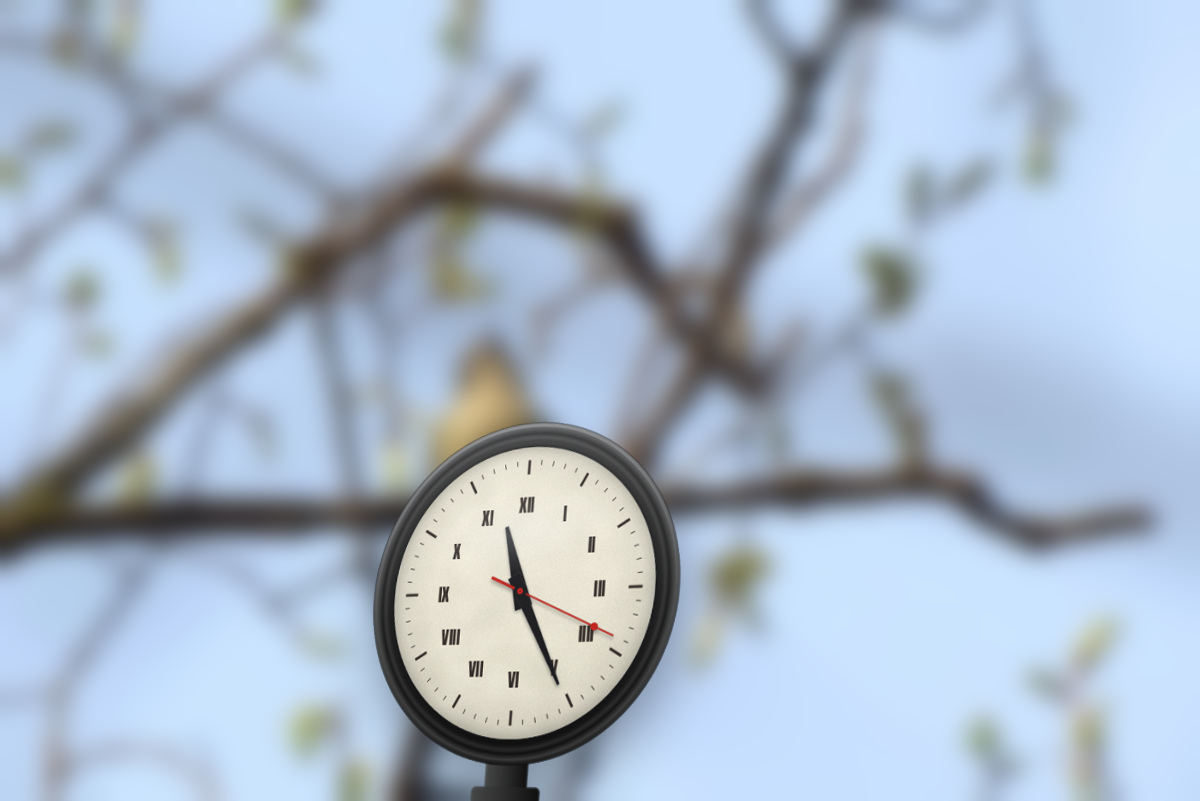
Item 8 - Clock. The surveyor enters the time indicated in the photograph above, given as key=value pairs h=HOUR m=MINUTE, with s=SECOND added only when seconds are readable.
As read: h=11 m=25 s=19
